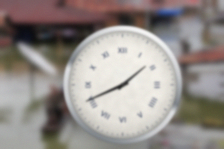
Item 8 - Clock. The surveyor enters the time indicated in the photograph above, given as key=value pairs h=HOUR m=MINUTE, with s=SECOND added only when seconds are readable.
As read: h=1 m=41
